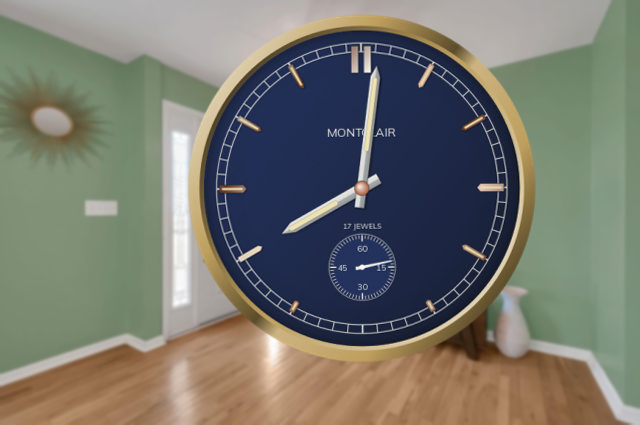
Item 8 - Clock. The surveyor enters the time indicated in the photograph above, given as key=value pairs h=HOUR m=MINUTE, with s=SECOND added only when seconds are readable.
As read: h=8 m=1 s=13
